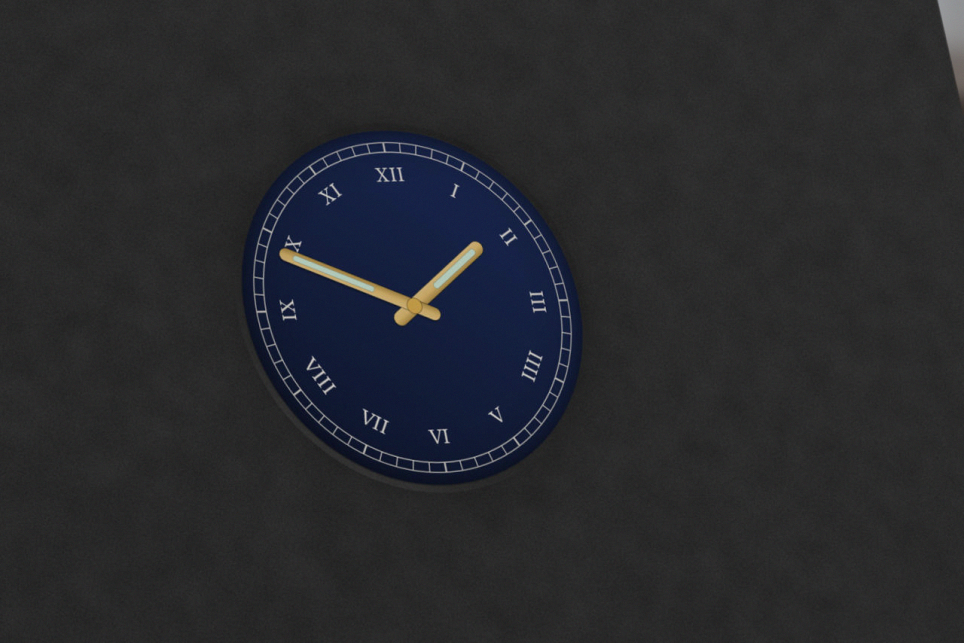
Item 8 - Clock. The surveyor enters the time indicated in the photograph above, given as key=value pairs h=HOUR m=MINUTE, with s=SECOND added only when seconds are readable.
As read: h=1 m=49
